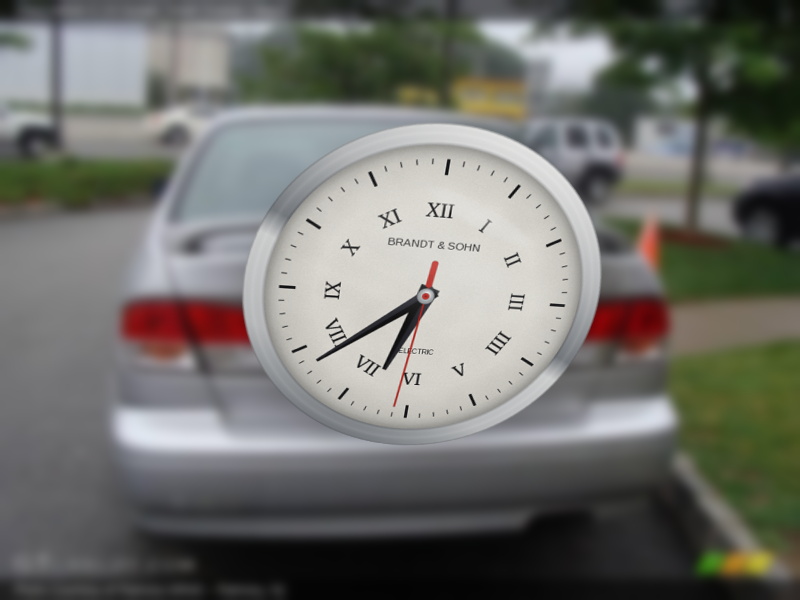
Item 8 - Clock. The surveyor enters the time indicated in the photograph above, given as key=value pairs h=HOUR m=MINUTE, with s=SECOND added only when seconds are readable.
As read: h=6 m=38 s=31
